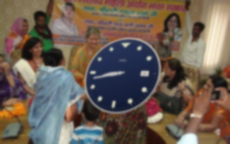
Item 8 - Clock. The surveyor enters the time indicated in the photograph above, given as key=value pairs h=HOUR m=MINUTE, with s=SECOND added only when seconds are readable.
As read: h=8 m=43
